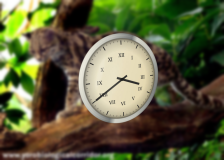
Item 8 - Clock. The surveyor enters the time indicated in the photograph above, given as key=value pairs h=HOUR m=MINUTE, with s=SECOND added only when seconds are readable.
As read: h=3 m=40
